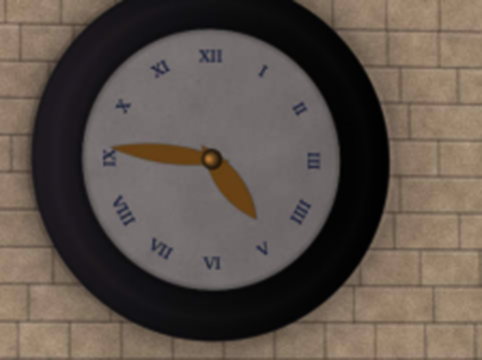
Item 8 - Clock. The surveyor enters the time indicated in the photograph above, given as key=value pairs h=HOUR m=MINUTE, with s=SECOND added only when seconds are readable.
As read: h=4 m=46
